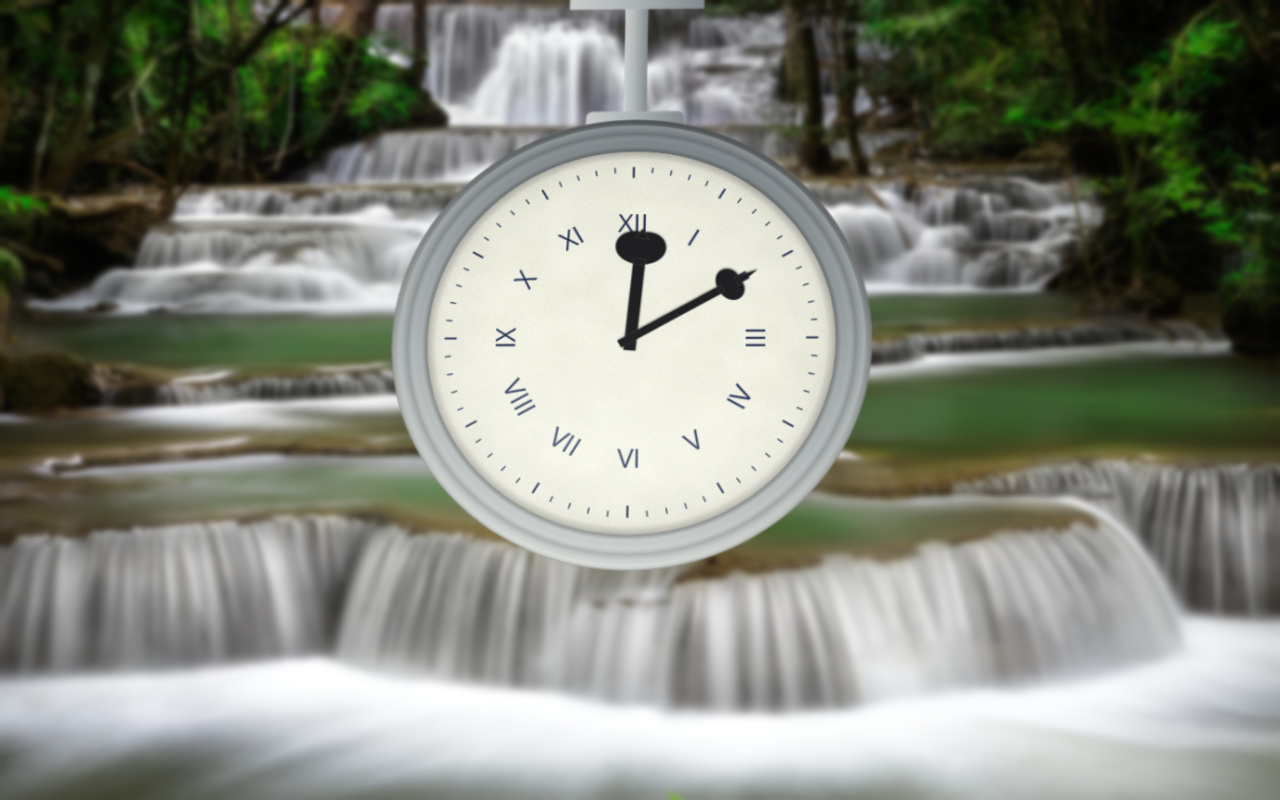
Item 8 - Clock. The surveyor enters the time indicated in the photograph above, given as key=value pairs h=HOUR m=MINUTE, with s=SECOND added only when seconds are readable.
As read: h=12 m=10
